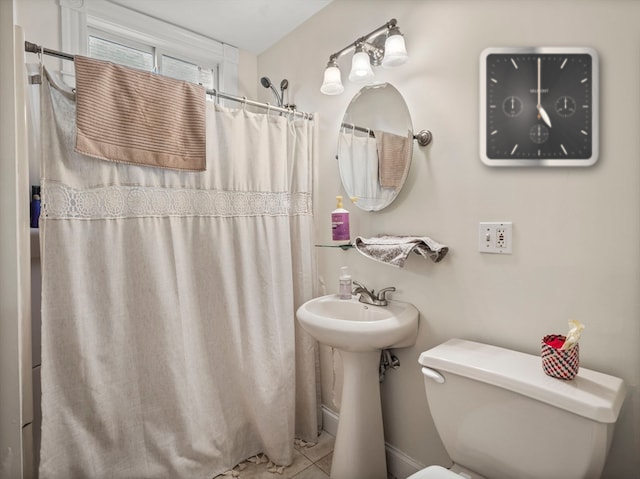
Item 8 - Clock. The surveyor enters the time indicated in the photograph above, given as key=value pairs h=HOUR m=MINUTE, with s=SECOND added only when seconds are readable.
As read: h=5 m=0
